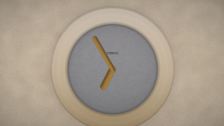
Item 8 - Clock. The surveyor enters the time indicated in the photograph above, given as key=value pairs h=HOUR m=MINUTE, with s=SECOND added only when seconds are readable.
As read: h=6 m=55
